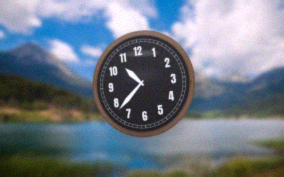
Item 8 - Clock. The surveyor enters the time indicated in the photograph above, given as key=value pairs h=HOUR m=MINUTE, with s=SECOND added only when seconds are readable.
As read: h=10 m=38
